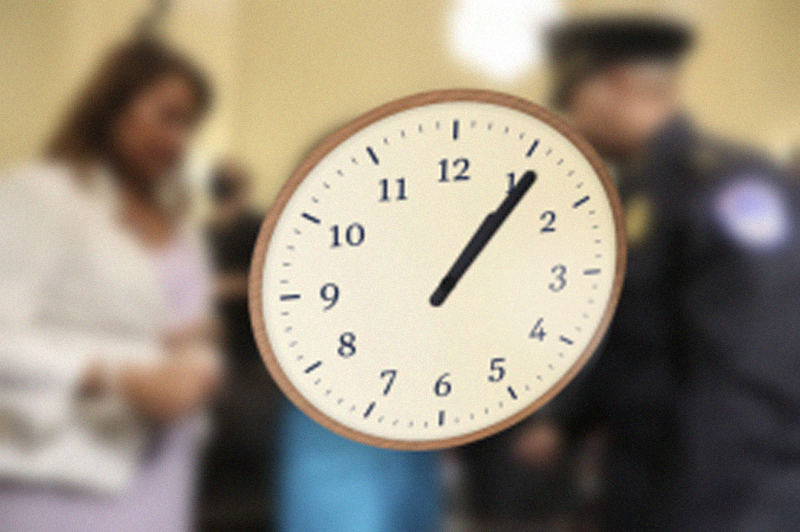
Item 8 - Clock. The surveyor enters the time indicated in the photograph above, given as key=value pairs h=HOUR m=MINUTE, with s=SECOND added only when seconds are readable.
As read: h=1 m=6
